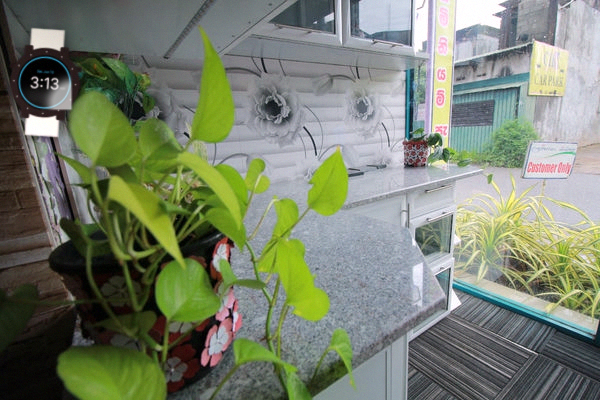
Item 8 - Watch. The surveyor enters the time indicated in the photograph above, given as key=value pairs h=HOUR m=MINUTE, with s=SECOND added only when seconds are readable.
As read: h=3 m=13
